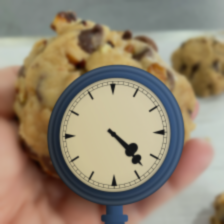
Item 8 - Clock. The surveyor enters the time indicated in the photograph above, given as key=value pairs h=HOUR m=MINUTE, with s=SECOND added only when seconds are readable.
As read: h=4 m=23
